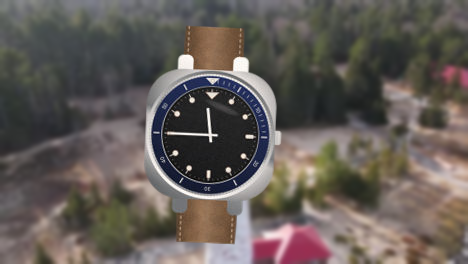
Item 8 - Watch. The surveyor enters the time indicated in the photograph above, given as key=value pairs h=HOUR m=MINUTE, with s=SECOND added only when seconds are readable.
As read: h=11 m=45
